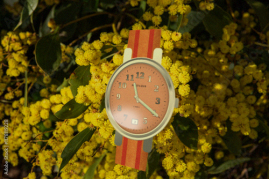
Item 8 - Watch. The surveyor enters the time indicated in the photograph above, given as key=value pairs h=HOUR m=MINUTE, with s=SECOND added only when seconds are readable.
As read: h=11 m=20
